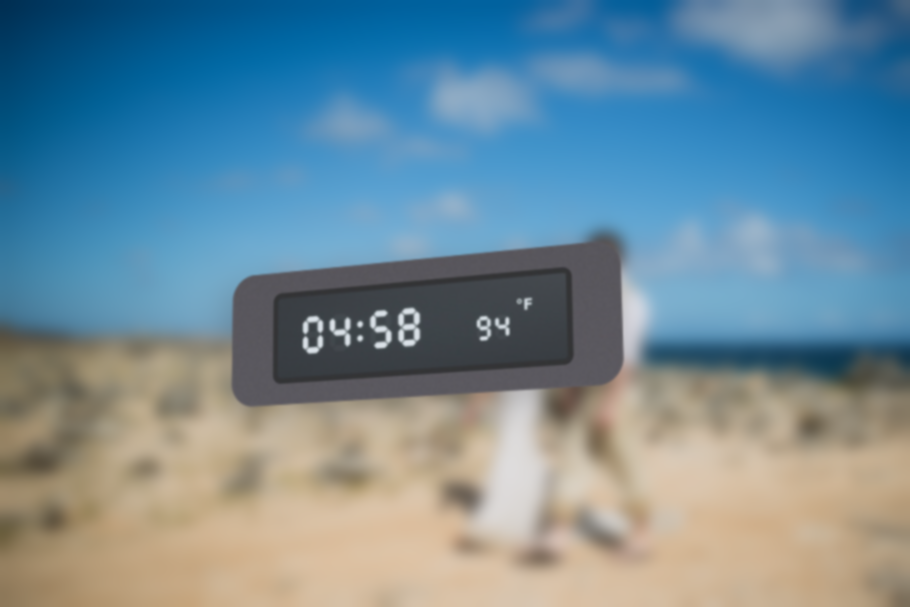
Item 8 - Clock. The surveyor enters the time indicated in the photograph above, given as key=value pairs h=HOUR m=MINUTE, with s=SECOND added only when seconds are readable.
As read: h=4 m=58
